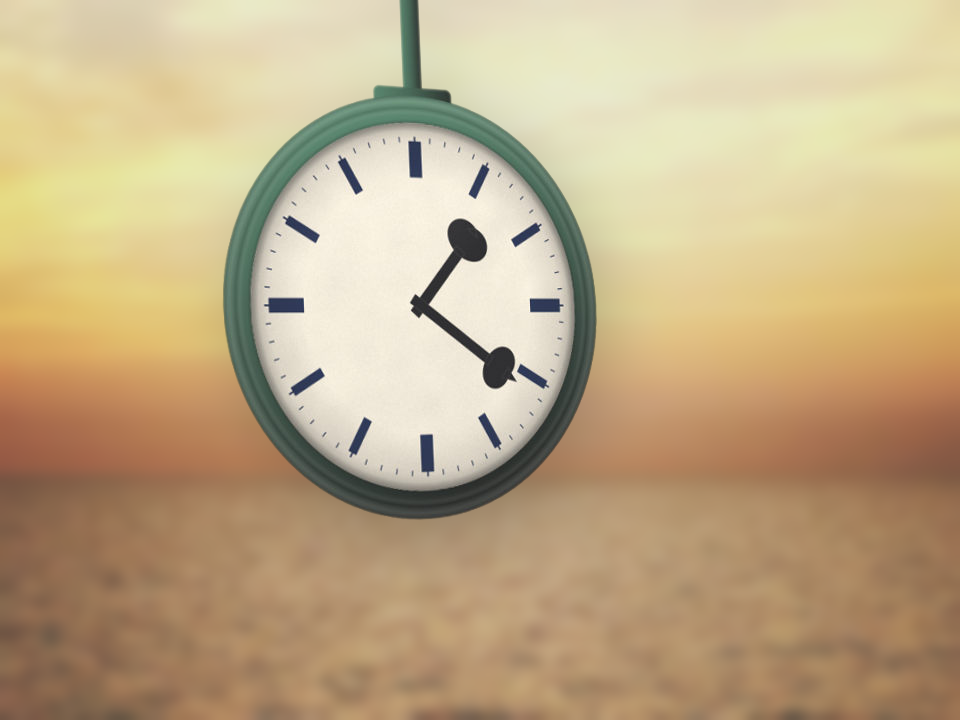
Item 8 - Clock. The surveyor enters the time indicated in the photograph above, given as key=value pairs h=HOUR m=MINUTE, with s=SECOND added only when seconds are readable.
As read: h=1 m=21
